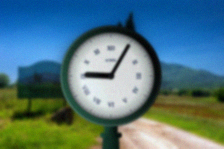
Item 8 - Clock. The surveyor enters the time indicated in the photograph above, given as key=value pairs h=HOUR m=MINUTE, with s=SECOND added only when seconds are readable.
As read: h=9 m=5
